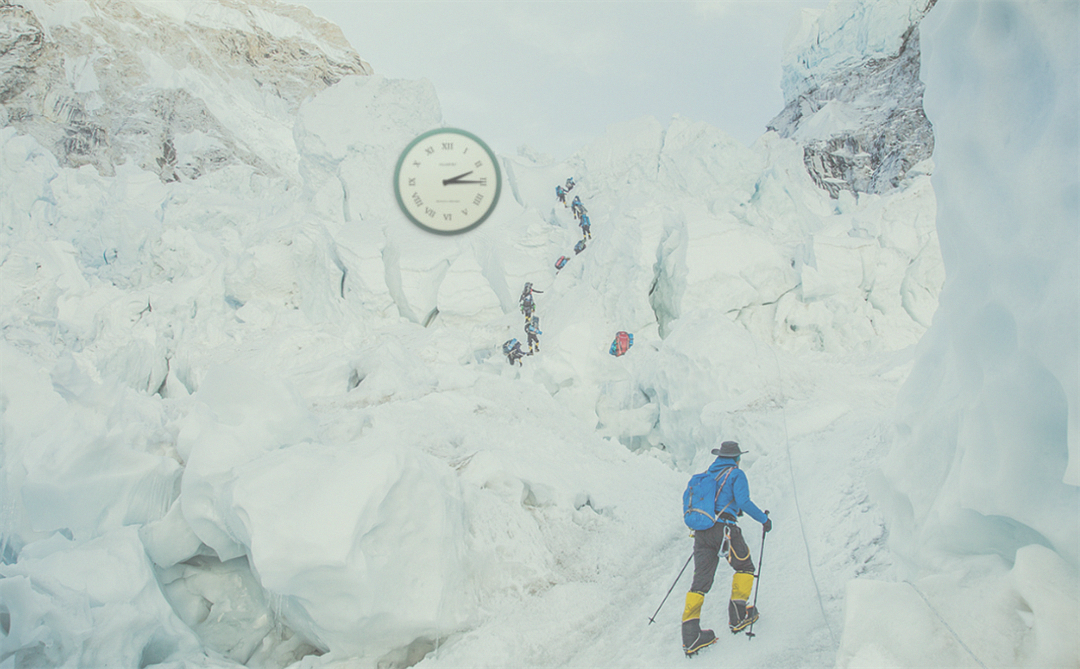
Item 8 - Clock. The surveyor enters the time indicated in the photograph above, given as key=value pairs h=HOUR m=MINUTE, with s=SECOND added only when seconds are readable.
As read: h=2 m=15
